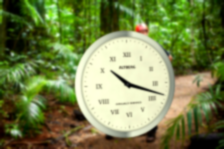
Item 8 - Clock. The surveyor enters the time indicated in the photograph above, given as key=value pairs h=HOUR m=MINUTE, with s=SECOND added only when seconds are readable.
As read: h=10 m=18
